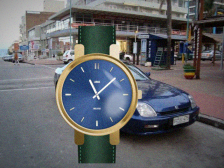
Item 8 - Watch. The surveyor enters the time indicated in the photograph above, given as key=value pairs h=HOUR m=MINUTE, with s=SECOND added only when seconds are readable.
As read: h=11 m=8
